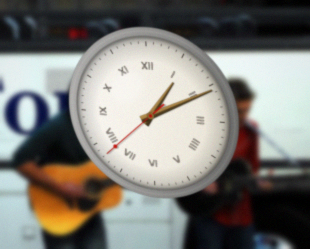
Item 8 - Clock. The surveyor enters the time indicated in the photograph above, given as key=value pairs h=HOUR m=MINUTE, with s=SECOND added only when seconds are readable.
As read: h=1 m=10 s=38
